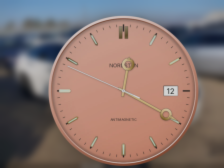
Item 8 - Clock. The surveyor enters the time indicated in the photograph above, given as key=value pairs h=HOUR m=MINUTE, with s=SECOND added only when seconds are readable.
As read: h=12 m=19 s=49
